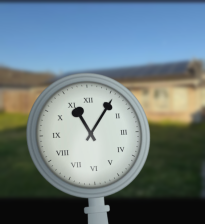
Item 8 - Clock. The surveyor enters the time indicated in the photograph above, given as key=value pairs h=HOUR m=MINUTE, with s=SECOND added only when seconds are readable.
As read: h=11 m=6
